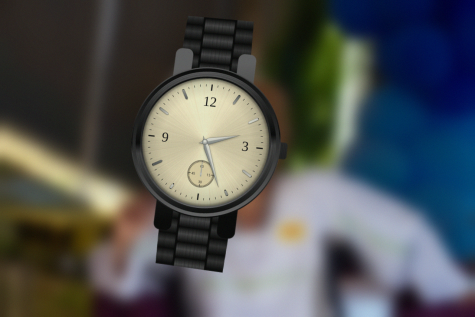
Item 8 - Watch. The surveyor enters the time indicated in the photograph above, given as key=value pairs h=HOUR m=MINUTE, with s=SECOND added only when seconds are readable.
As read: h=2 m=26
